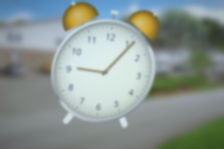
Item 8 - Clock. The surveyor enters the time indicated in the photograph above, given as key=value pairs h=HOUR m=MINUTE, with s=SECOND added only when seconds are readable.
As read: h=9 m=6
